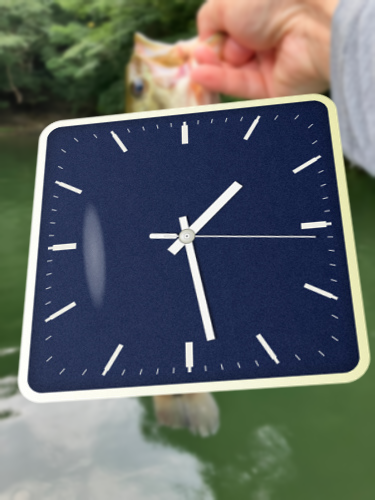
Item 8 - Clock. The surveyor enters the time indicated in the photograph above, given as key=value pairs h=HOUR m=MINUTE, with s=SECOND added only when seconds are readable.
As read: h=1 m=28 s=16
